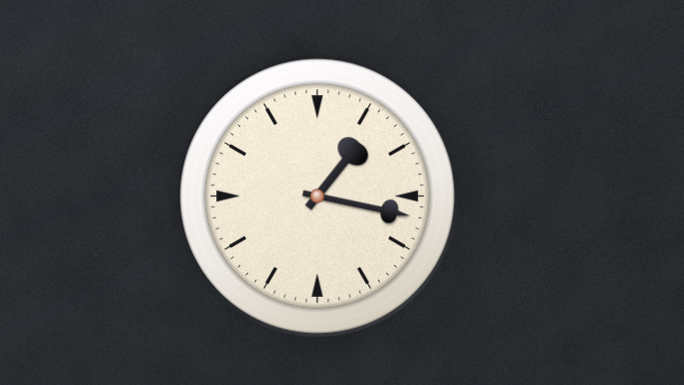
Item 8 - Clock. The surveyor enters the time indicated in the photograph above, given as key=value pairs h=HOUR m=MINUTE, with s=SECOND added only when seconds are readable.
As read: h=1 m=17
